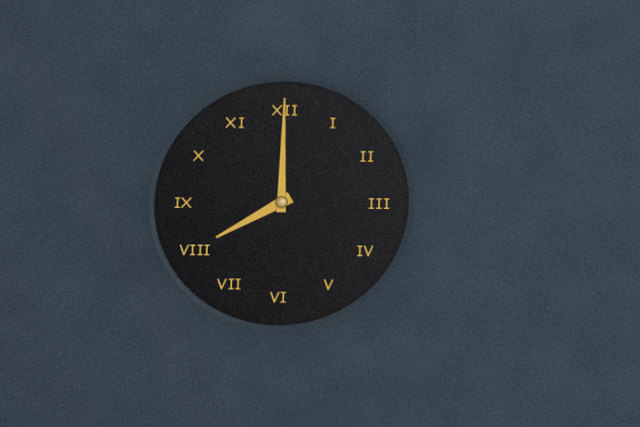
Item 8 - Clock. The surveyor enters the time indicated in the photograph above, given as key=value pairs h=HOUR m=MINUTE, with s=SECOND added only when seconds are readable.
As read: h=8 m=0
